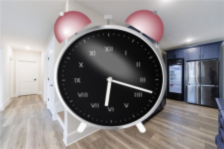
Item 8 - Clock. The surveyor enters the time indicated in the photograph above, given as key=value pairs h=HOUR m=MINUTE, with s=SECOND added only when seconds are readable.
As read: h=6 m=18
